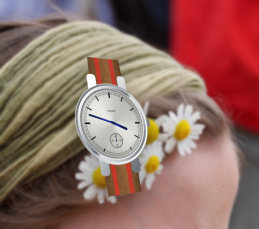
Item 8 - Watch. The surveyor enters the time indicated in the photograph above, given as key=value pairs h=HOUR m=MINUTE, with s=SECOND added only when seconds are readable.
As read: h=3 m=48
